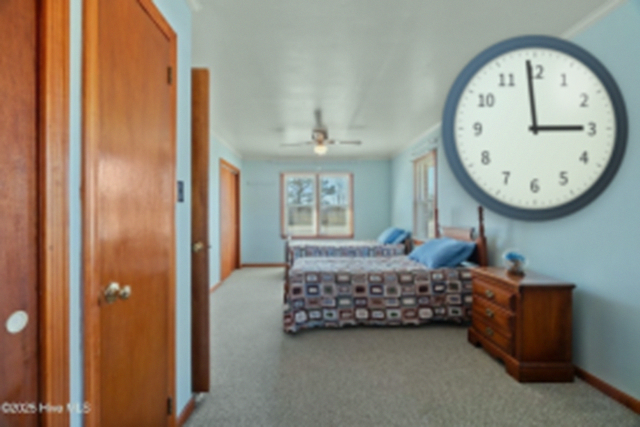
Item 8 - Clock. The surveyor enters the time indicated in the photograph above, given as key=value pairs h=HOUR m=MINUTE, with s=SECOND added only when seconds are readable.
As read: h=2 m=59
